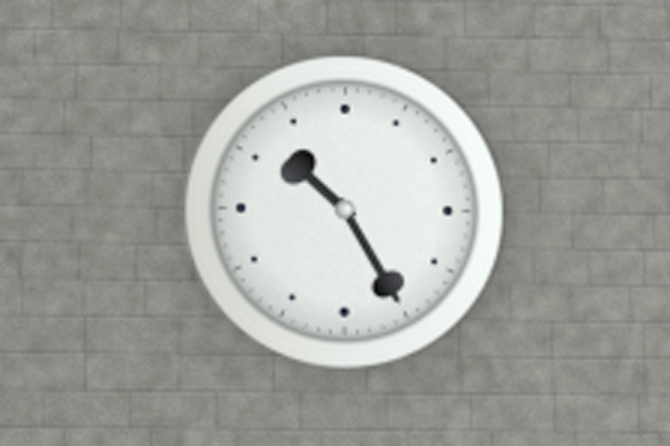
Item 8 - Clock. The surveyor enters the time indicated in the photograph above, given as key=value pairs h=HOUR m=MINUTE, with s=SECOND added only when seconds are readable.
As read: h=10 m=25
